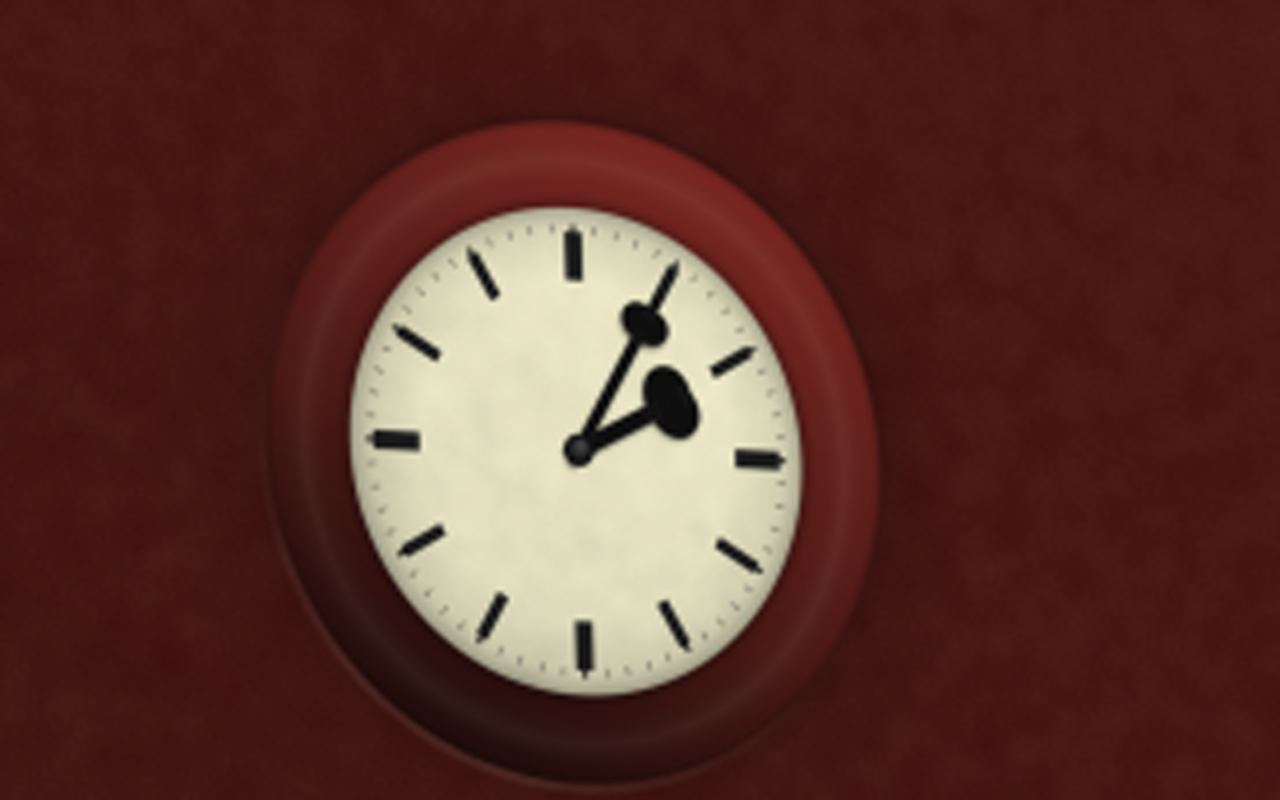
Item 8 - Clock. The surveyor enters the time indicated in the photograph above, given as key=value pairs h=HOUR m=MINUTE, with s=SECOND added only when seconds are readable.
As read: h=2 m=5
